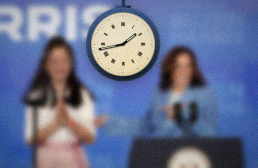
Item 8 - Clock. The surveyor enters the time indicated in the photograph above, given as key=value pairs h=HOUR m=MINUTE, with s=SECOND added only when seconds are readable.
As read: h=1 m=43
